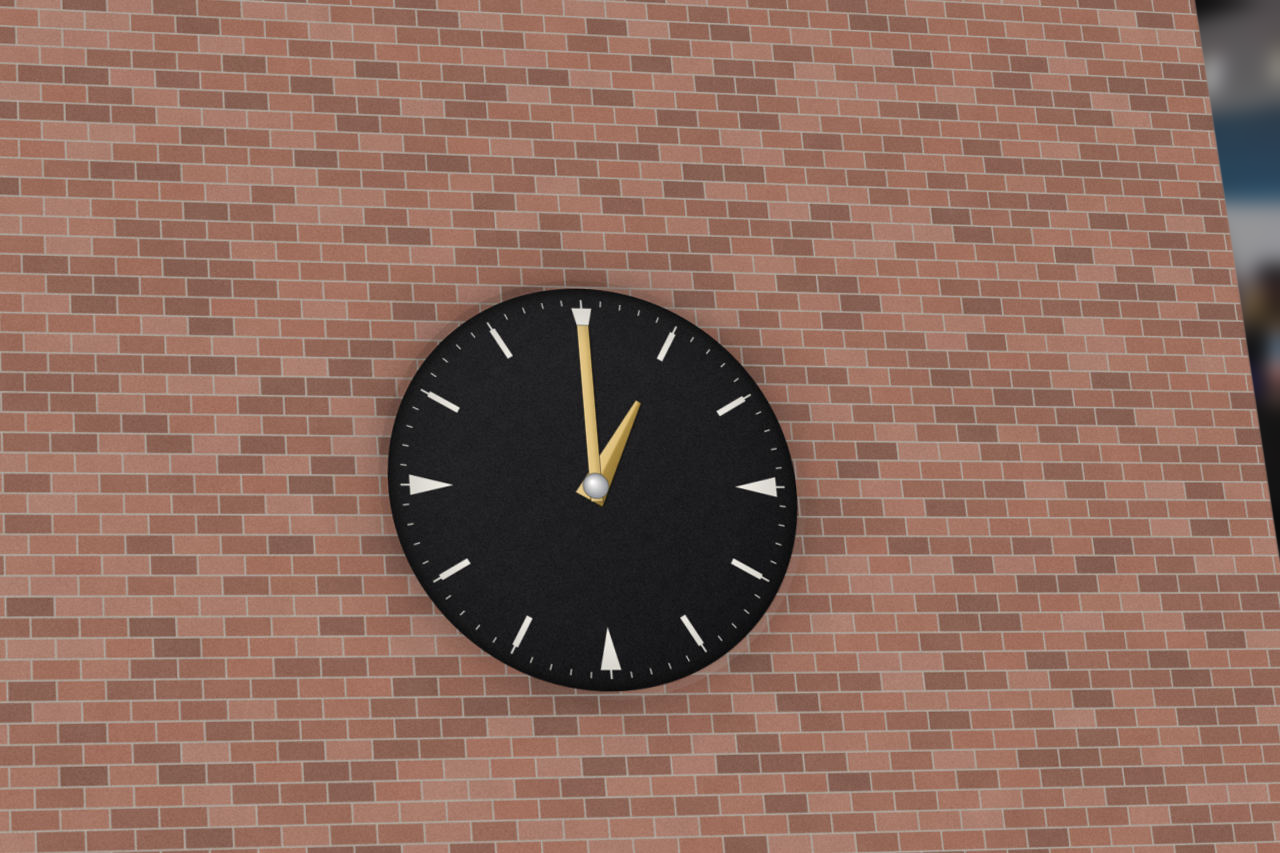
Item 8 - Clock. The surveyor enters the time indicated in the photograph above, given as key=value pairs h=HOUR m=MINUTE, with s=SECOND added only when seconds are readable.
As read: h=1 m=0
